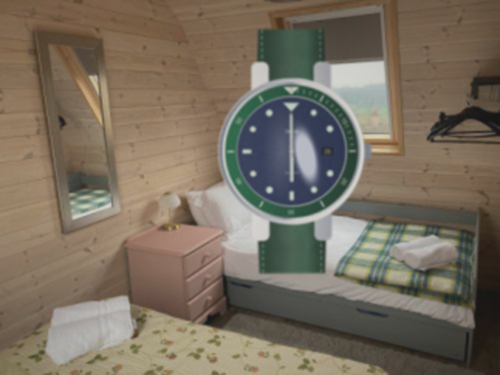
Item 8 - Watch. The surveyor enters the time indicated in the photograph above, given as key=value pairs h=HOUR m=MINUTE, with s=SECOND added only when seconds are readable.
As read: h=6 m=0
